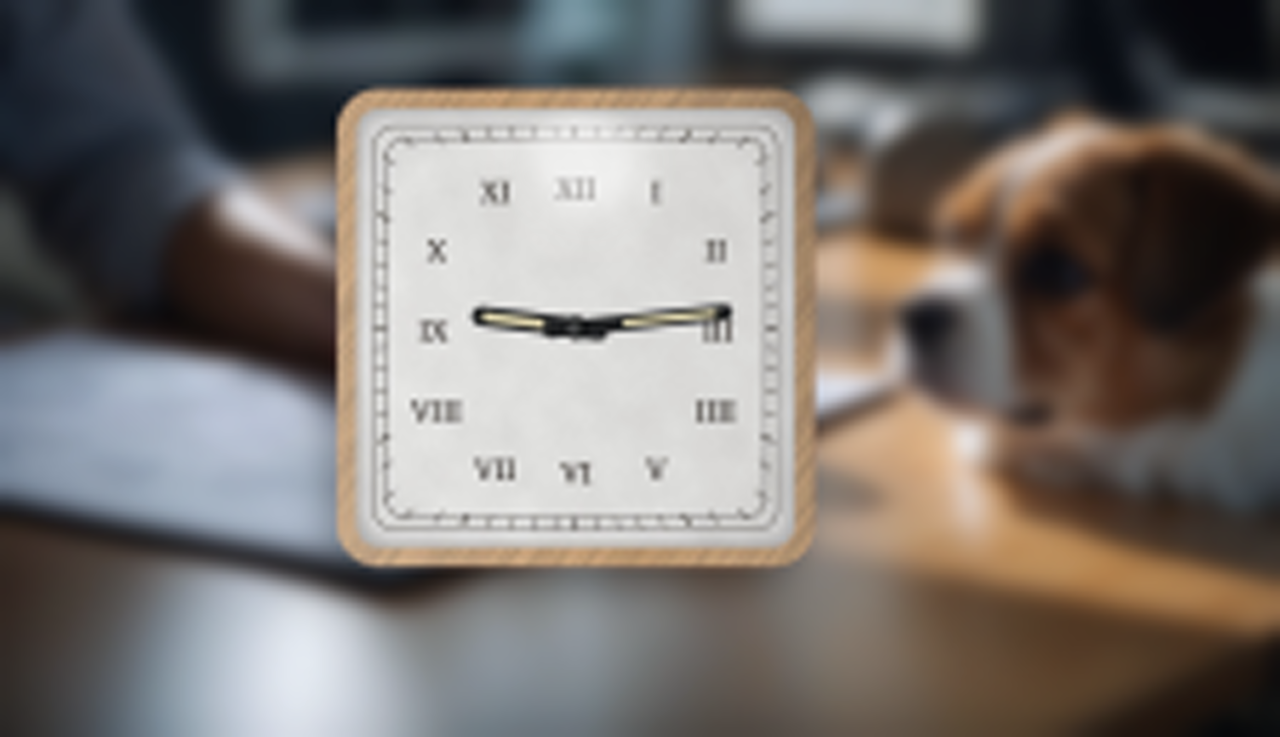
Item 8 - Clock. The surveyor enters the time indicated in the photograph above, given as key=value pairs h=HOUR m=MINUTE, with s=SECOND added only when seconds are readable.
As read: h=9 m=14
